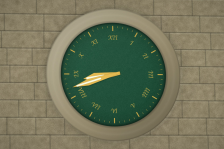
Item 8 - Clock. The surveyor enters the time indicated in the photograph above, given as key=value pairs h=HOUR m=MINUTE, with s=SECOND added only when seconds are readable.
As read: h=8 m=42
